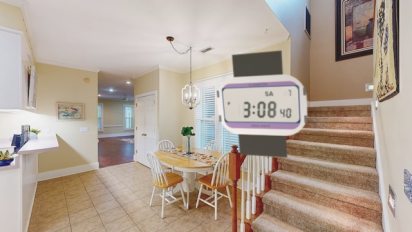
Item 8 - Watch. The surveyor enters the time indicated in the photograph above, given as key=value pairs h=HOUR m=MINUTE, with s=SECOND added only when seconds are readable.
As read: h=3 m=8 s=40
